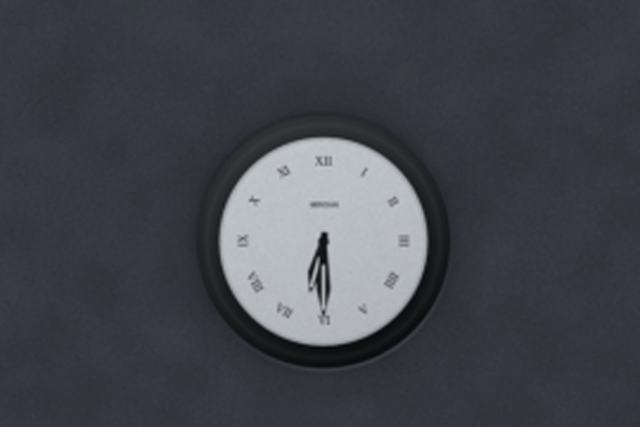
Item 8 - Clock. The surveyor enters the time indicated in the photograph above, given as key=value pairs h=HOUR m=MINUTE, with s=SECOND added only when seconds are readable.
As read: h=6 m=30
